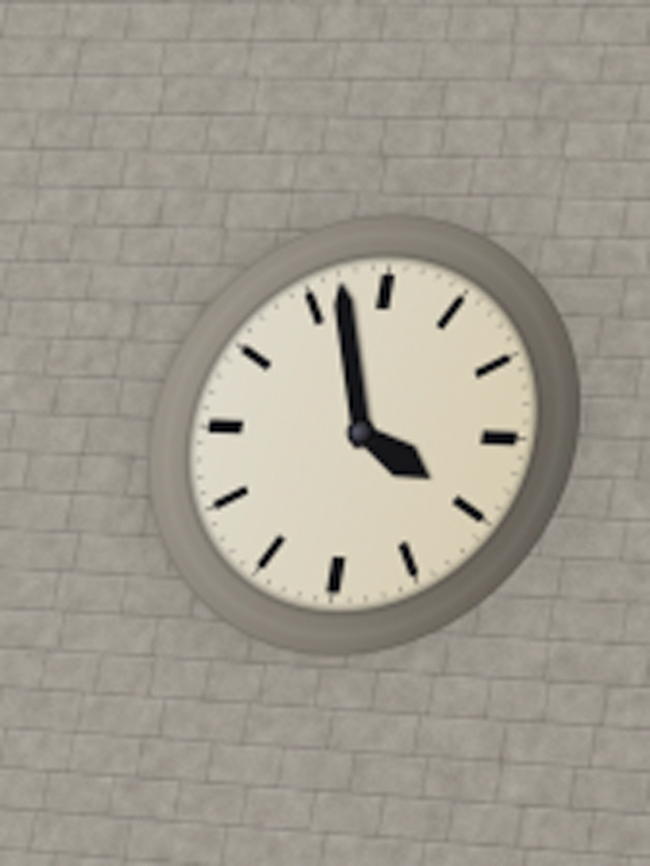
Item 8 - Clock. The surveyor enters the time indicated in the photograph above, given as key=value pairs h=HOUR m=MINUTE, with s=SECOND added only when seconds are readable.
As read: h=3 m=57
